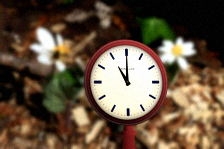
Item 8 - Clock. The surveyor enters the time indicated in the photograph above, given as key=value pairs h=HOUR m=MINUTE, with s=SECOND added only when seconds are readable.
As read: h=11 m=0
